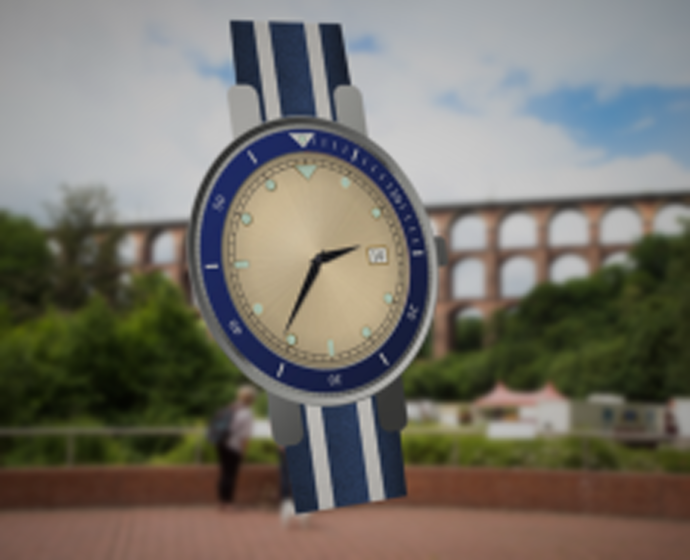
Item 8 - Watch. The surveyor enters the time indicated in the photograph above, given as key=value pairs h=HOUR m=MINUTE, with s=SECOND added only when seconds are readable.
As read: h=2 m=36
